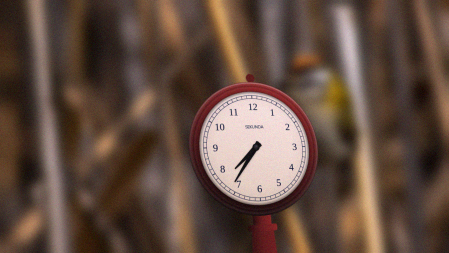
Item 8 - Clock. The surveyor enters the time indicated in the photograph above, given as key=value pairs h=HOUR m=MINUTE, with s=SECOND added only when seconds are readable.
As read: h=7 m=36
